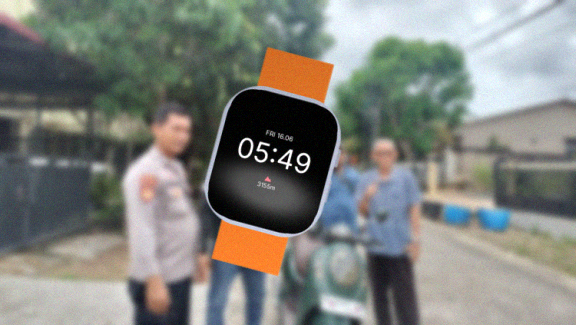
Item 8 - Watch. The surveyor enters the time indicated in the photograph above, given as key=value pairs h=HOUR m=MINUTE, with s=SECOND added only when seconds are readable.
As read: h=5 m=49
